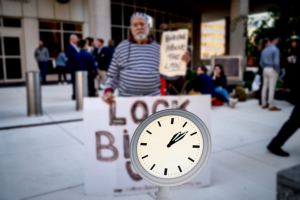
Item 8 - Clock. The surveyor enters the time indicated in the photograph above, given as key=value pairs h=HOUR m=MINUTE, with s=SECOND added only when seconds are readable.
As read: h=1 m=8
